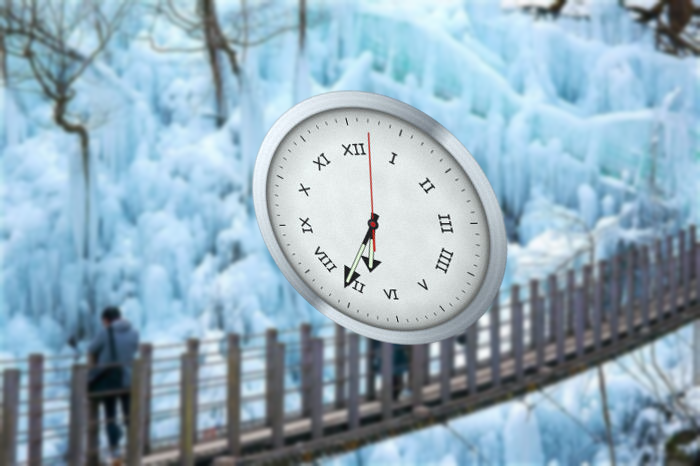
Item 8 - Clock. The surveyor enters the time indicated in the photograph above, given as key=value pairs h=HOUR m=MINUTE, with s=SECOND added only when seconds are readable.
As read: h=6 m=36 s=2
